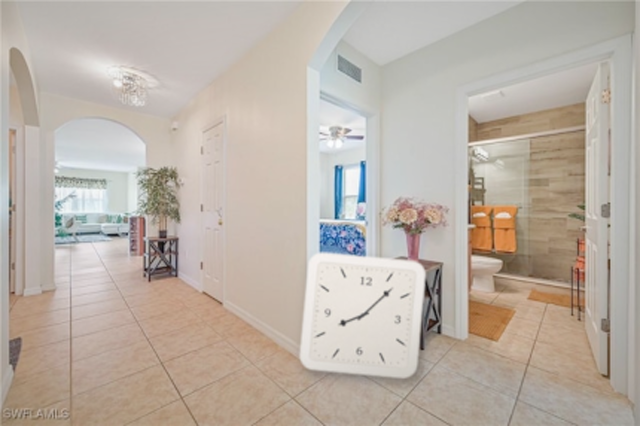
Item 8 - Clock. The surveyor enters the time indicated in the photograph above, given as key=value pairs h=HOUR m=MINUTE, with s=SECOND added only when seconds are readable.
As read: h=8 m=7
